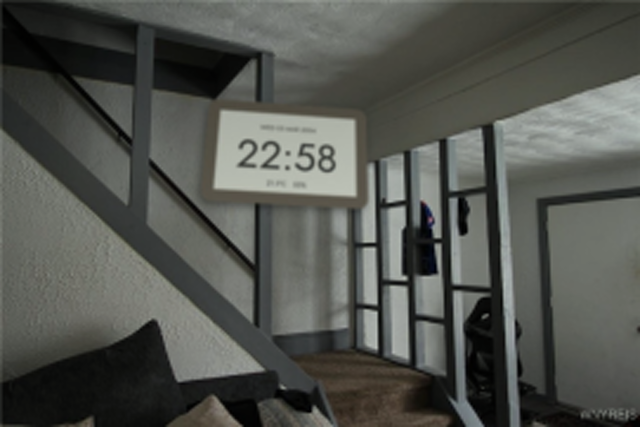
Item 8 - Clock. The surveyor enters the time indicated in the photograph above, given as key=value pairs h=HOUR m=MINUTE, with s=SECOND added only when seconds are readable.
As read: h=22 m=58
